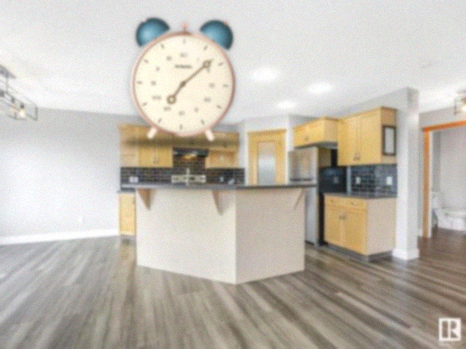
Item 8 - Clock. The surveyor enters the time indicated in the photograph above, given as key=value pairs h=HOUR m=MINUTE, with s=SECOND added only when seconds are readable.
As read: h=7 m=8
